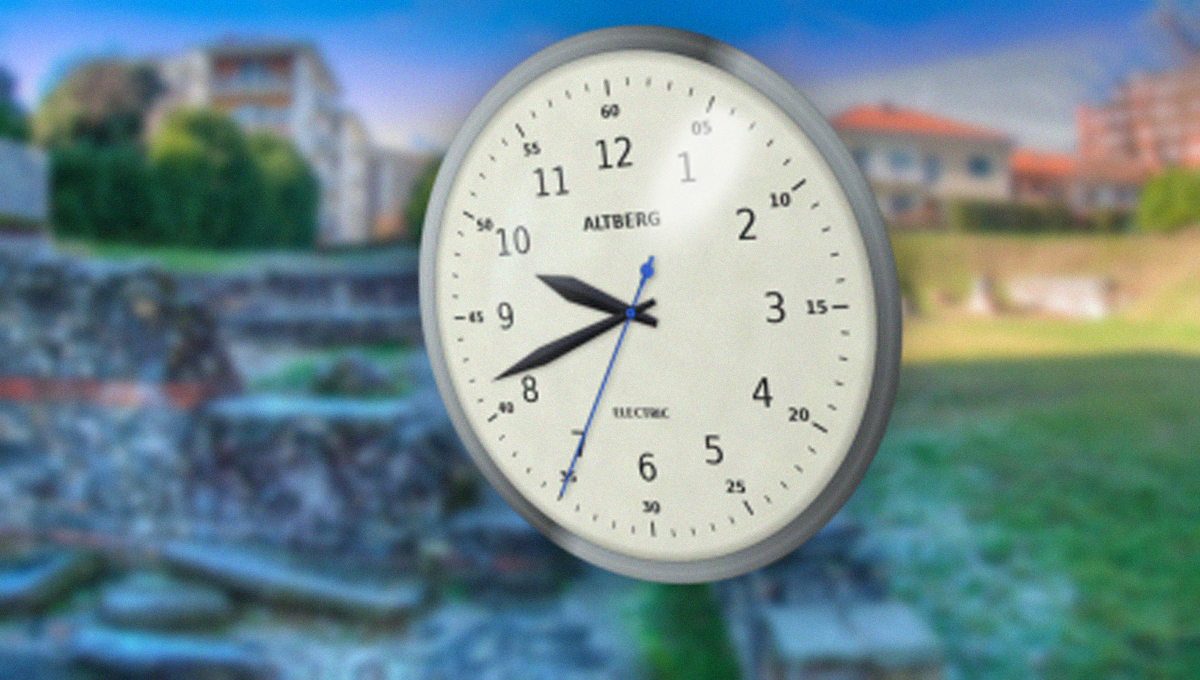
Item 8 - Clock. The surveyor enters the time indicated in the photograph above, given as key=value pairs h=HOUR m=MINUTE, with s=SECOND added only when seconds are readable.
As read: h=9 m=41 s=35
